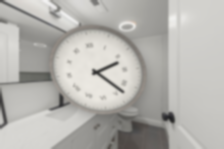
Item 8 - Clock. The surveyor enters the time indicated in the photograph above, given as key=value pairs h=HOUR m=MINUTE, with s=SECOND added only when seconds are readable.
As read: h=2 m=23
